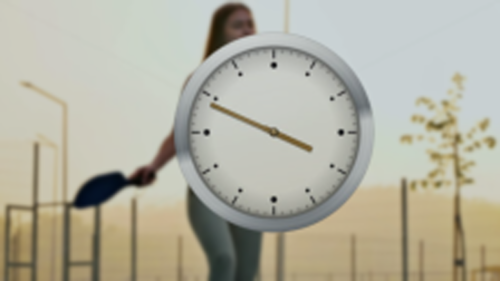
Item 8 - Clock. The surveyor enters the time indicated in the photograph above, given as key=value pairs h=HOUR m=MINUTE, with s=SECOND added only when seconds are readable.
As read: h=3 m=49
